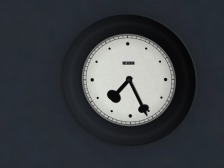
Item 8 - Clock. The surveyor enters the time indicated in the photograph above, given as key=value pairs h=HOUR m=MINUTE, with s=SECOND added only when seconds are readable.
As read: h=7 m=26
